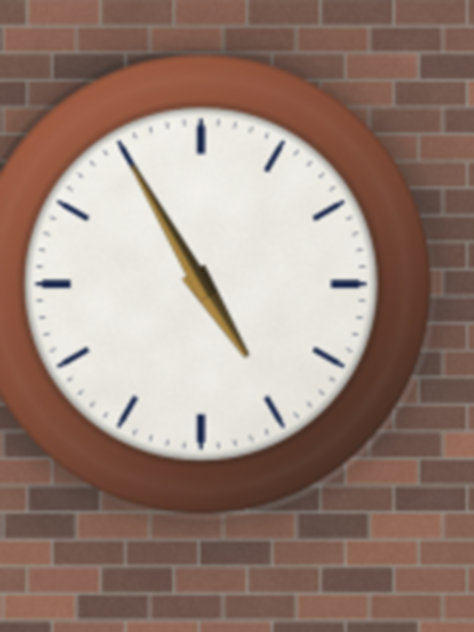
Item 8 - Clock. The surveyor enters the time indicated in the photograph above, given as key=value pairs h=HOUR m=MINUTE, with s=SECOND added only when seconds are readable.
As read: h=4 m=55
